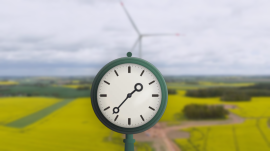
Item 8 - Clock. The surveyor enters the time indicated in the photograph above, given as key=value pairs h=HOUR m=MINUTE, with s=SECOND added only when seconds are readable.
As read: h=1 m=37
